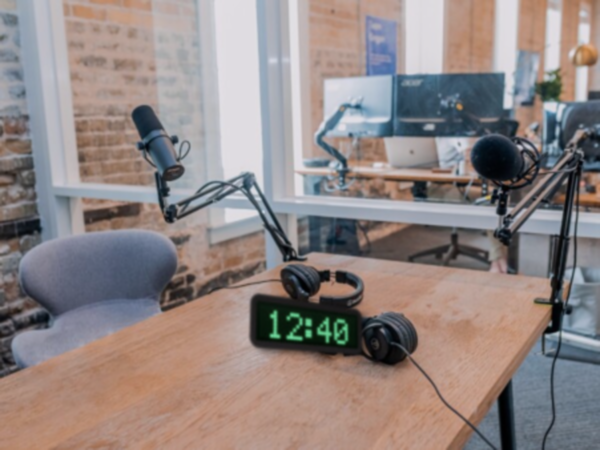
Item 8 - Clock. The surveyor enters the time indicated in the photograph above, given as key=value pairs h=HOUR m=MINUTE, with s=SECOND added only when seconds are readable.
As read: h=12 m=40
